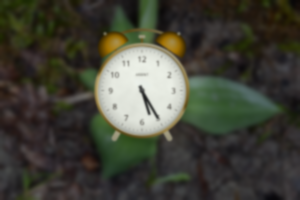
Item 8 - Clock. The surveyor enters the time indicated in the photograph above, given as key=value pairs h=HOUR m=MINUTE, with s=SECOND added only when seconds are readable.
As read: h=5 m=25
